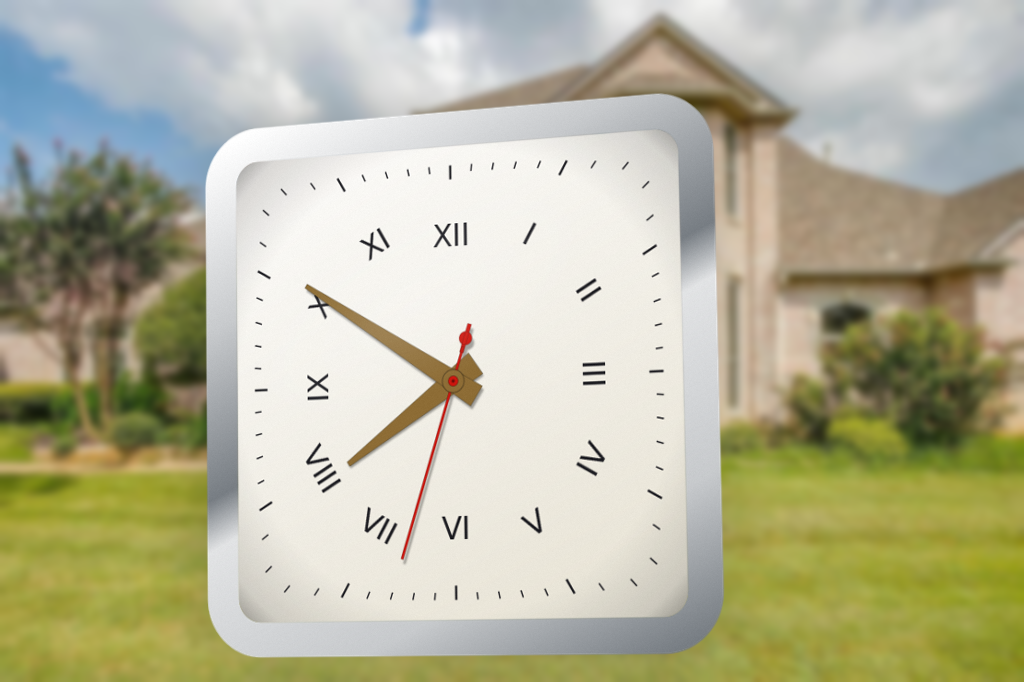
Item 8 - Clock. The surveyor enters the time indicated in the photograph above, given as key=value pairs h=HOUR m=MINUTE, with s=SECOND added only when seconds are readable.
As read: h=7 m=50 s=33
